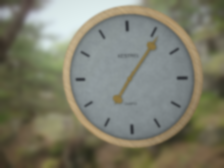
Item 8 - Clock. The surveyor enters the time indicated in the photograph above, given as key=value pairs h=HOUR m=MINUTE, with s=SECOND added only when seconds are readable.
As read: h=7 m=6
